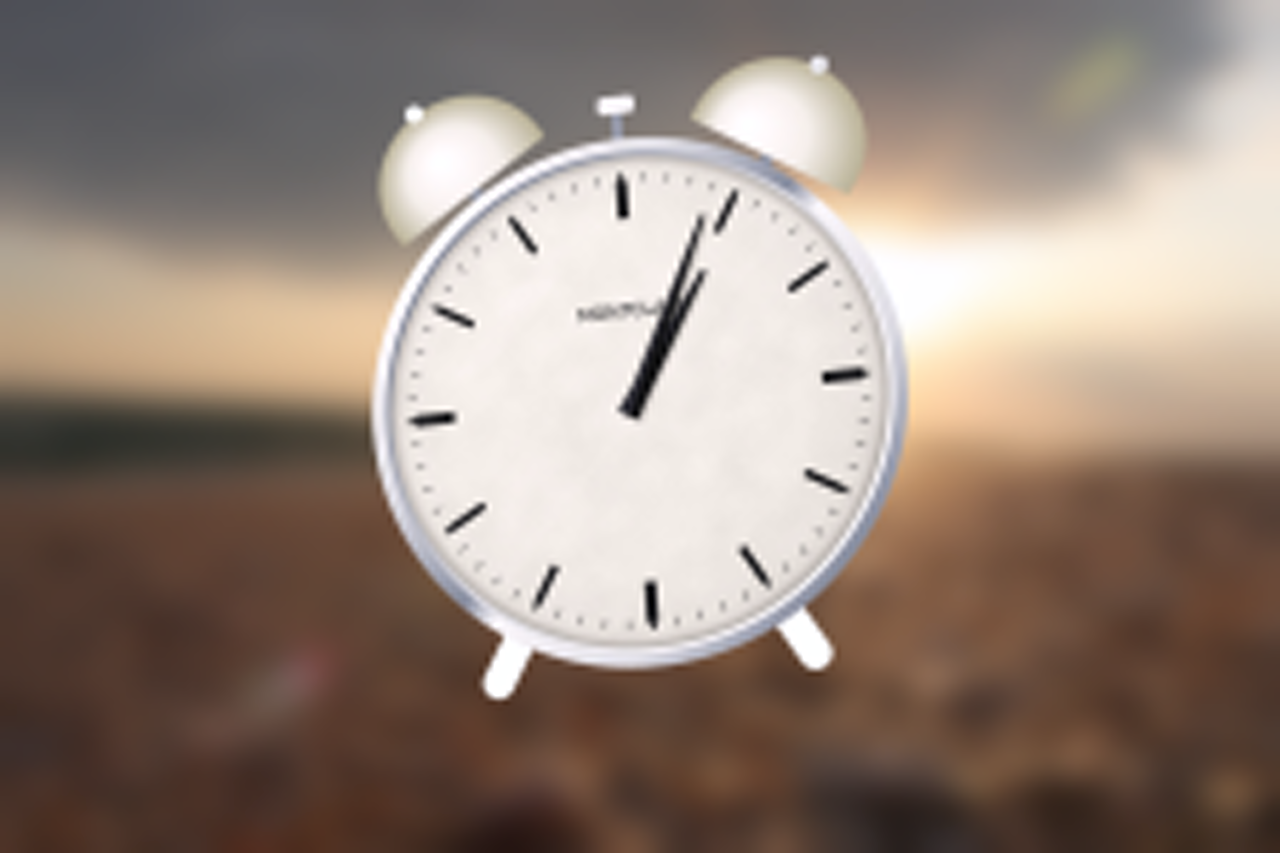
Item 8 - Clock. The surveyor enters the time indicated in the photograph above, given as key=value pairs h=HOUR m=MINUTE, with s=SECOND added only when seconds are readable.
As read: h=1 m=4
